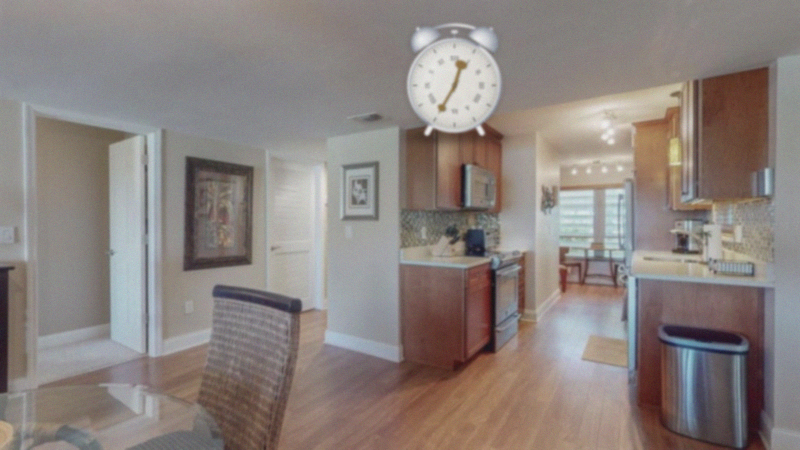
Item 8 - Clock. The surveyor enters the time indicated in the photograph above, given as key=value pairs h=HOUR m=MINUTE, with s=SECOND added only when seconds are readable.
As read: h=12 m=35
